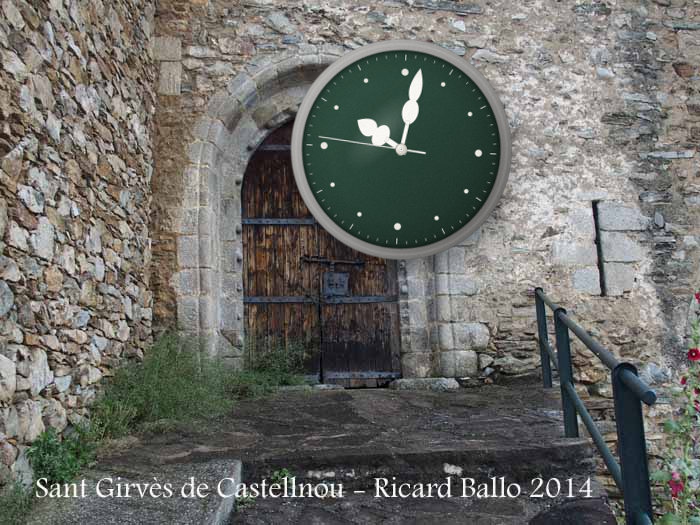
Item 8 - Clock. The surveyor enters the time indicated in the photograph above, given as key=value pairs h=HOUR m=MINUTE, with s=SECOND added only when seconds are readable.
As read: h=10 m=1 s=46
